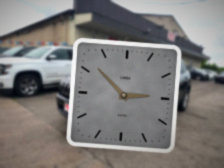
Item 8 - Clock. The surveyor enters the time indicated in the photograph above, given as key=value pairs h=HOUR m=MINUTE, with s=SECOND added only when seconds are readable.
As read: h=2 m=52
